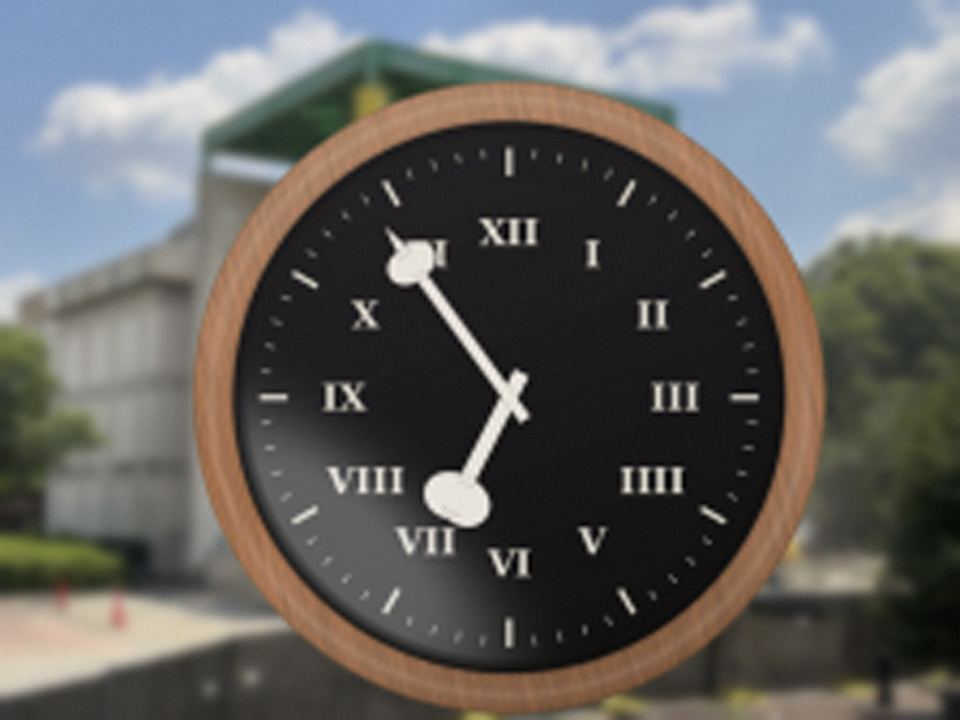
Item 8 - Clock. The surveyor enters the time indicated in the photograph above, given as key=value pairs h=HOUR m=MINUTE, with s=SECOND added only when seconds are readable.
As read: h=6 m=54
